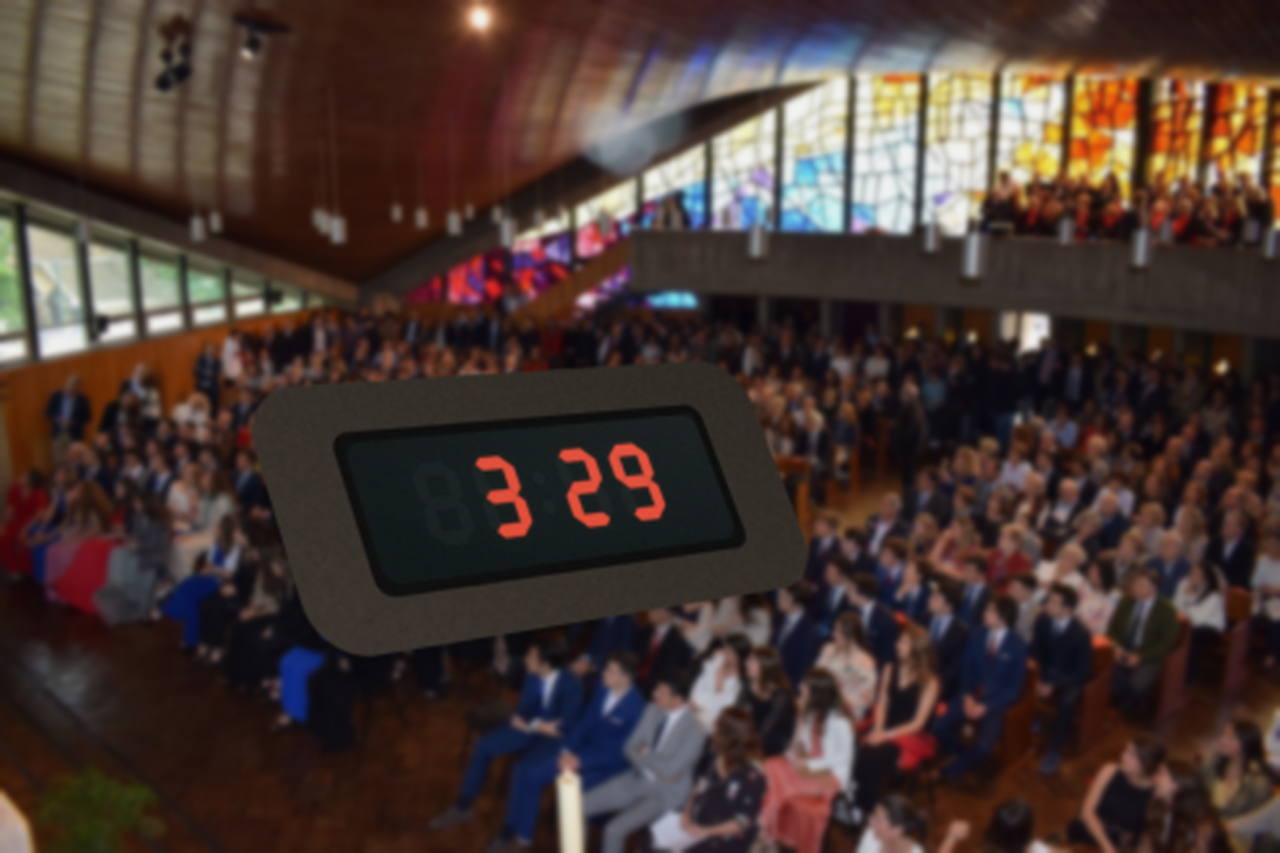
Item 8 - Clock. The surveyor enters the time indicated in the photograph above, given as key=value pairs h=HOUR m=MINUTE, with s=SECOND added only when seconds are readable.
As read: h=3 m=29
